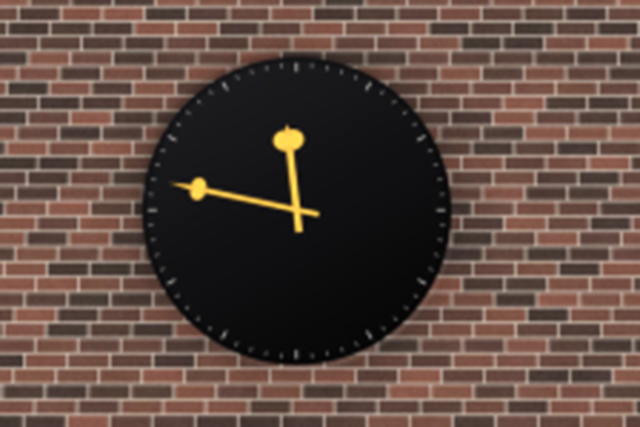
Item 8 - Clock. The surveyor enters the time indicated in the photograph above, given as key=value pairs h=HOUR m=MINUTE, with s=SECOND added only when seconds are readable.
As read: h=11 m=47
